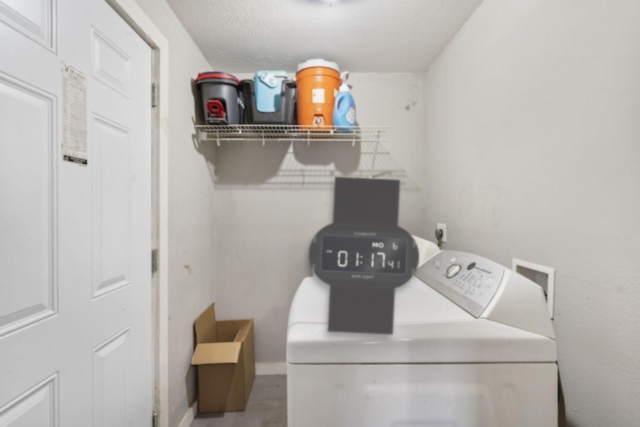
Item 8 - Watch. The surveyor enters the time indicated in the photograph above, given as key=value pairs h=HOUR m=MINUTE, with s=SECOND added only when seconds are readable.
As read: h=1 m=17
